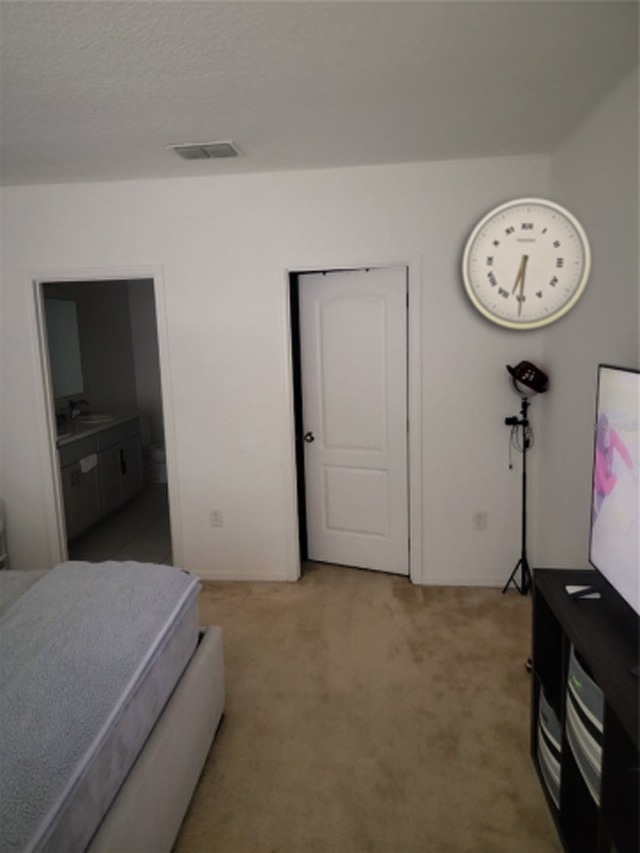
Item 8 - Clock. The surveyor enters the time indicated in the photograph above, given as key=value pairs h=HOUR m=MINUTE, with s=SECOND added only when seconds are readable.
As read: h=6 m=30
